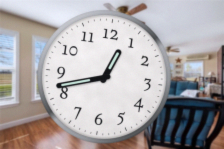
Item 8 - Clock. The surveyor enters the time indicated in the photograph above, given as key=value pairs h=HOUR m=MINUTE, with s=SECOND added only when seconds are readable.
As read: h=12 m=42
